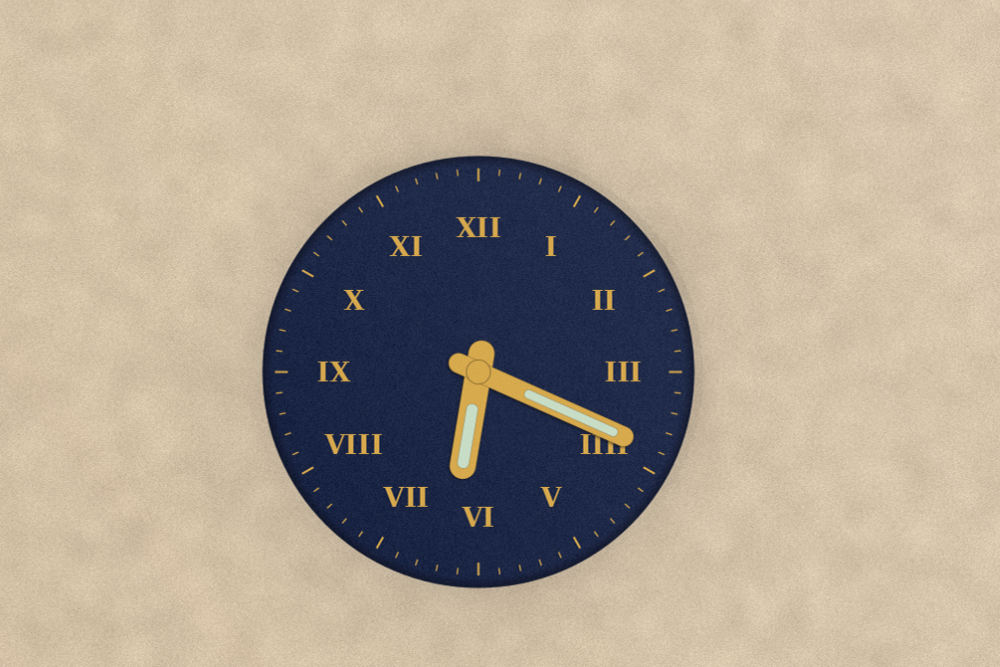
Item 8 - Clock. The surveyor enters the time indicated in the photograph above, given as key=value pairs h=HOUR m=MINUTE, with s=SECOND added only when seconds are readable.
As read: h=6 m=19
